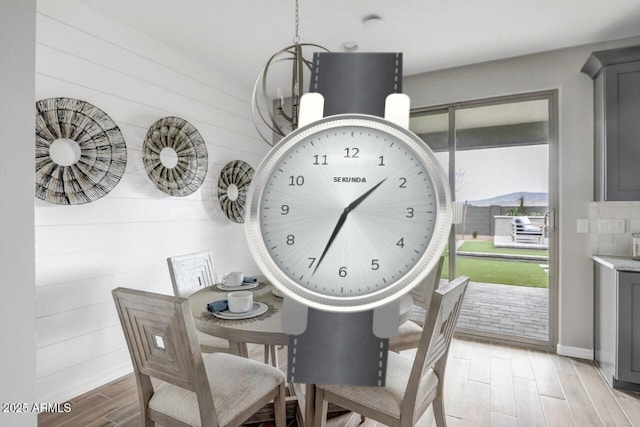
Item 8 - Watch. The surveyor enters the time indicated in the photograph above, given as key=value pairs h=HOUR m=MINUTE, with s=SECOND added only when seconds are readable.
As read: h=1 m=34
